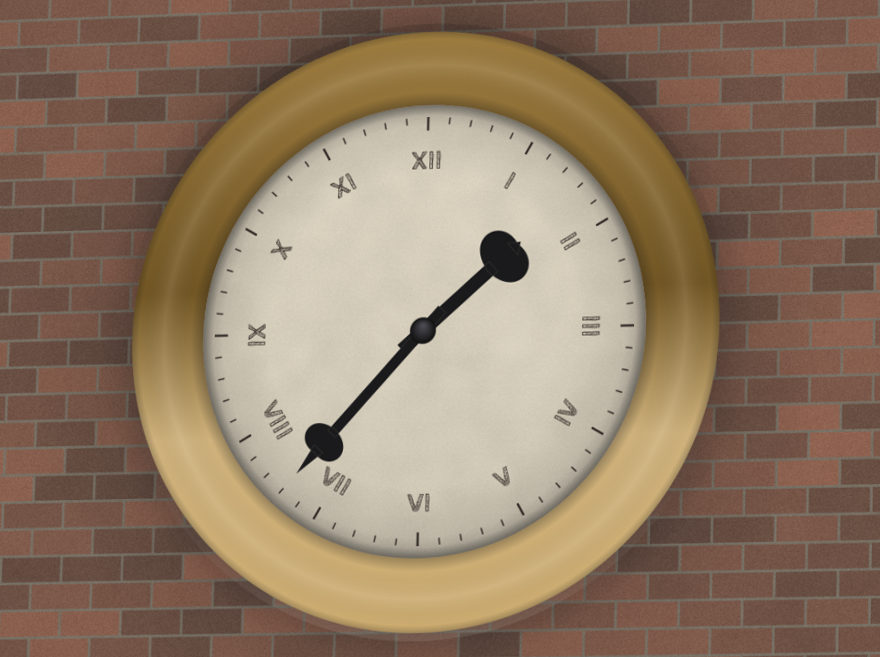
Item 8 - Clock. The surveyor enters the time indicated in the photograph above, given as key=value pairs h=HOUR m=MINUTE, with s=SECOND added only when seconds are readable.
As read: h=1 m=37
